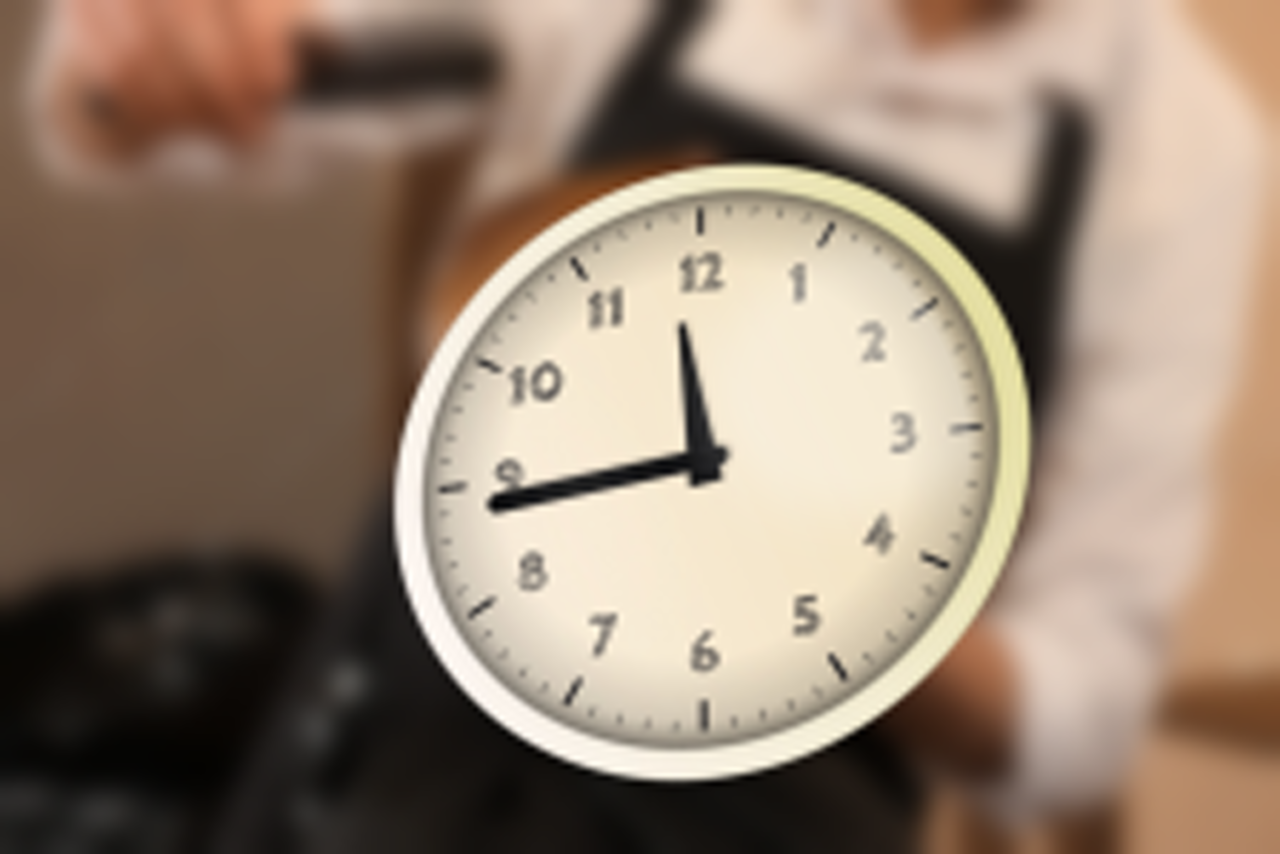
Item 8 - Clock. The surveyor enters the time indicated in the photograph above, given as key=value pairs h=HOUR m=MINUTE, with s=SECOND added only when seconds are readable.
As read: h=11 m=44
